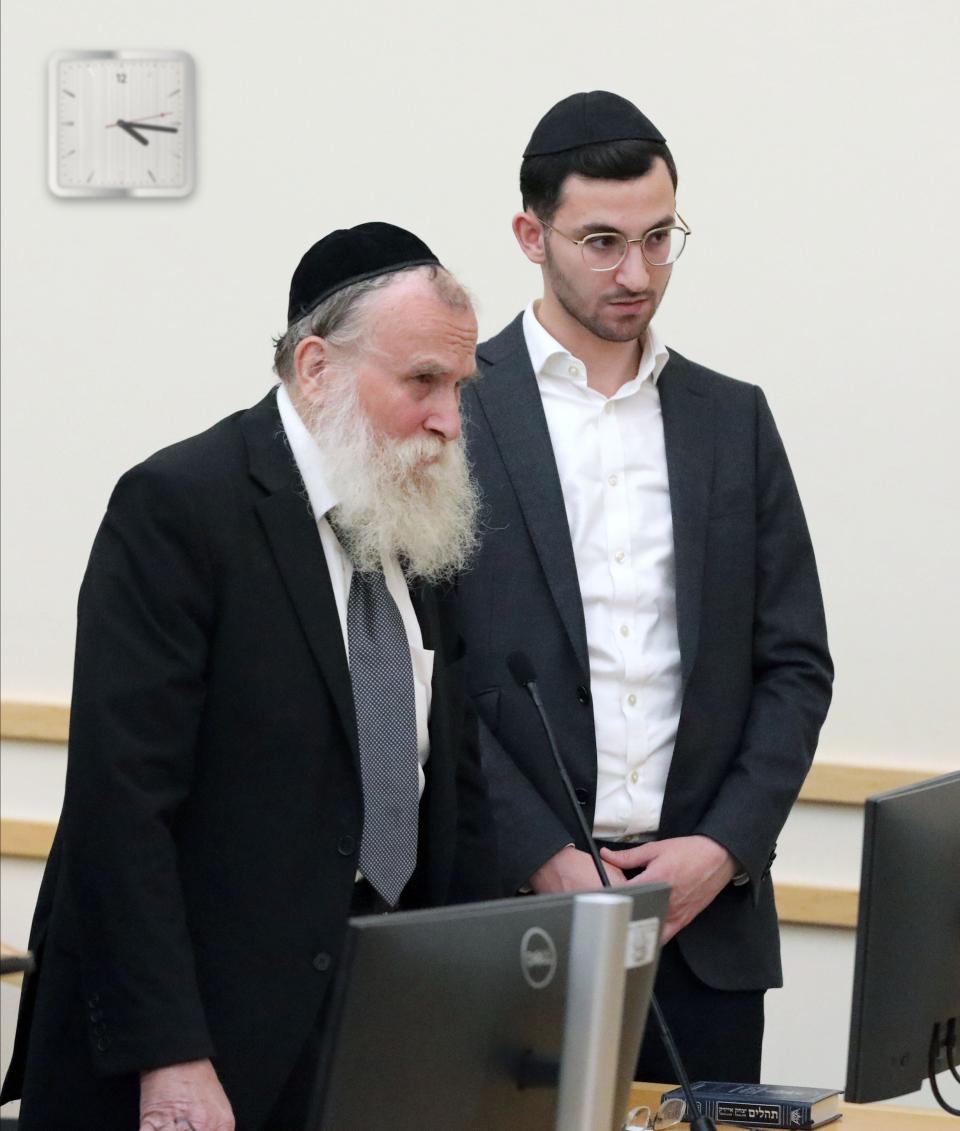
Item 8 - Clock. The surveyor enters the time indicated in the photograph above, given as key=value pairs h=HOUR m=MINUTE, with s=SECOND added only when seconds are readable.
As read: h=4 m=16 s=13
